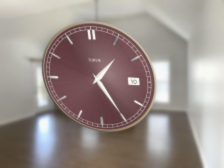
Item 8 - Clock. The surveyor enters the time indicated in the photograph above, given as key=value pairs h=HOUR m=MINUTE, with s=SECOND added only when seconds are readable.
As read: h=1 m=25
